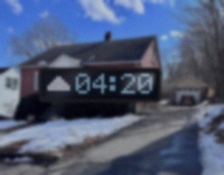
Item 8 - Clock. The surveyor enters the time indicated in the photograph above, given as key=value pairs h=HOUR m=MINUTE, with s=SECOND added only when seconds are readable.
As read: h=4 m=20
